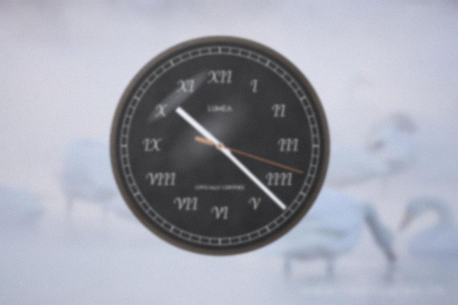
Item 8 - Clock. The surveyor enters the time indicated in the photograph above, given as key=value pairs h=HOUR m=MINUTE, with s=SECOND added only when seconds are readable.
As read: h=10 m=22 s=18
